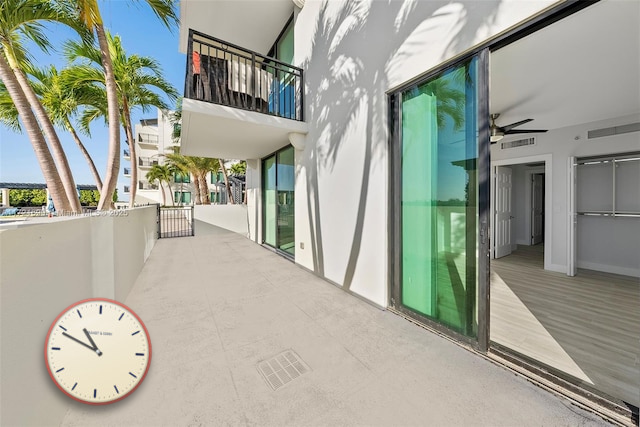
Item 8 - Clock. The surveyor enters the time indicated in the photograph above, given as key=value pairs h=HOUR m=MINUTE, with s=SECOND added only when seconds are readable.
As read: h=10 m=49
